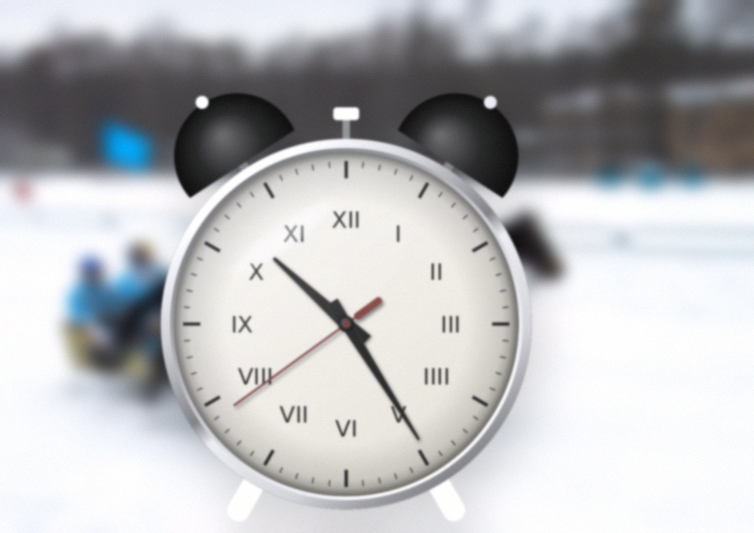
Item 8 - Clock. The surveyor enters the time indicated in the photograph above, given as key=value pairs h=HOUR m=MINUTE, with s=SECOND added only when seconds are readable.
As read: h=10 m=24 s=39
